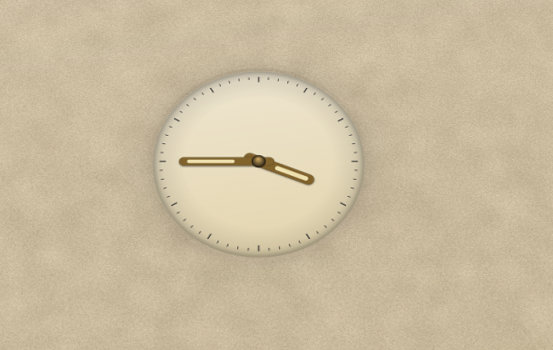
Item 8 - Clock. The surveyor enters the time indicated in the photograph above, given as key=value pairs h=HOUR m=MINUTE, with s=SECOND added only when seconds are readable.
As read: h=3 m=45
